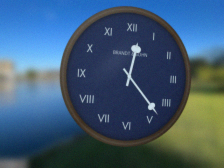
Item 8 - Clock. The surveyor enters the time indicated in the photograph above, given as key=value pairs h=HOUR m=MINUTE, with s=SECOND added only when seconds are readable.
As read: h=12 m=23
